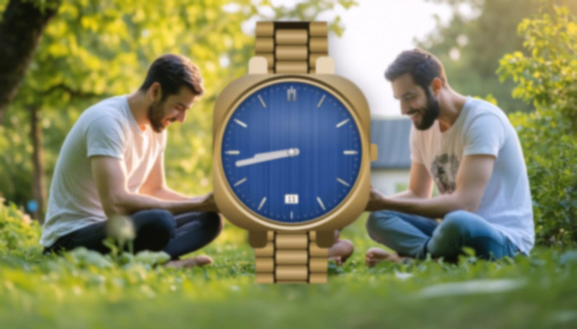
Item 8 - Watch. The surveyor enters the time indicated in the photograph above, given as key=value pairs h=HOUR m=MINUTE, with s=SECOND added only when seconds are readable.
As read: h=8 m=43
